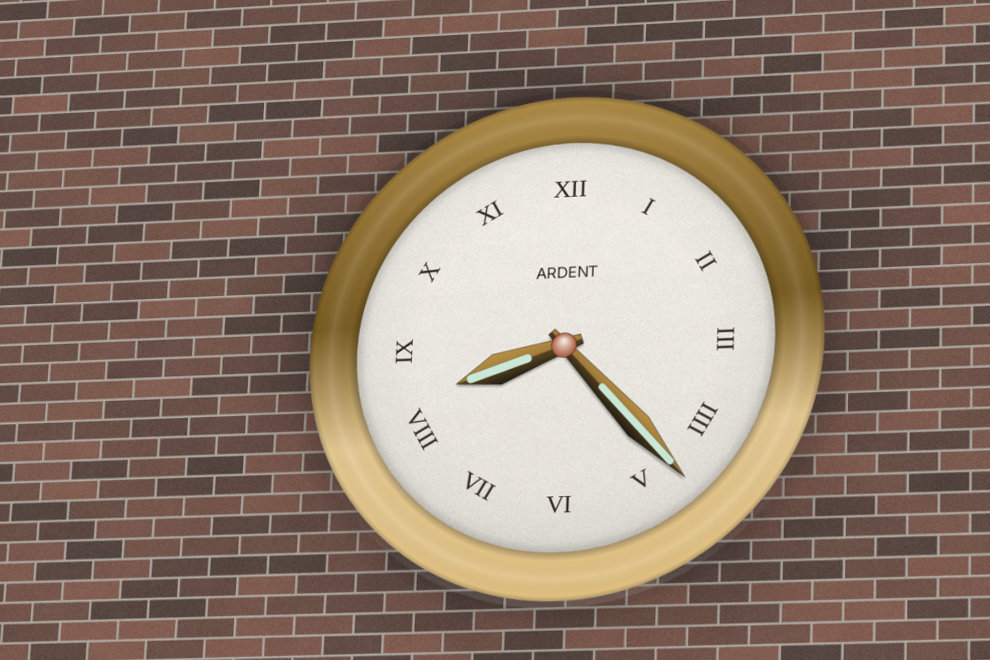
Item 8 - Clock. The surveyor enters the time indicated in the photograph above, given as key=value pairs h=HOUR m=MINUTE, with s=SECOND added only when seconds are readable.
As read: h=8 m=23
